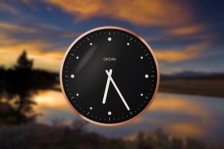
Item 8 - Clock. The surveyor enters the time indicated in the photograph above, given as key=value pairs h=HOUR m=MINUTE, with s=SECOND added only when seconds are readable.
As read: h=6 m=25
